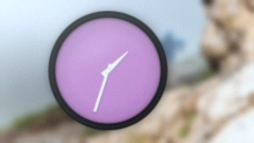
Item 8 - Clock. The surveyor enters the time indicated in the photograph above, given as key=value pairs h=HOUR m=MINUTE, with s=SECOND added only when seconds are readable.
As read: h=1 m=33
